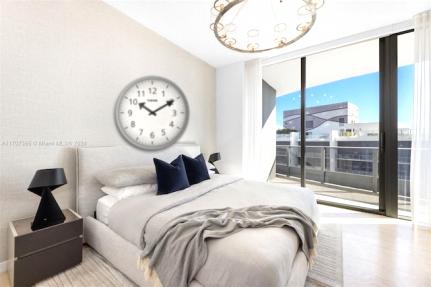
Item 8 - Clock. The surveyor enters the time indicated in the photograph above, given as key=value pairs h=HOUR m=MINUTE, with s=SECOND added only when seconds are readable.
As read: h=10 m=10
